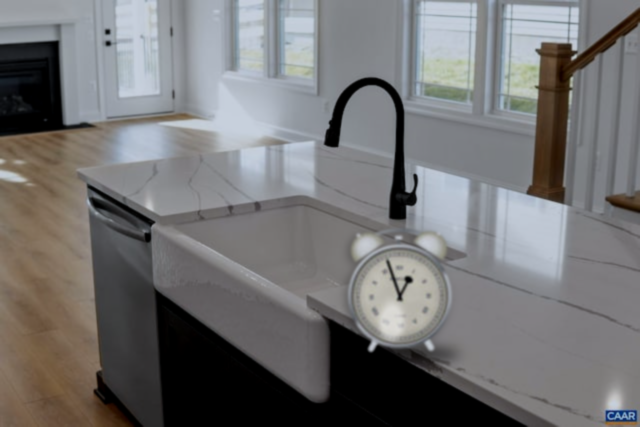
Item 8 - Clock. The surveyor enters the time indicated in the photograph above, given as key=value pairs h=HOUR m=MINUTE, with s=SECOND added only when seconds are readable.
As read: h=12 m=57
